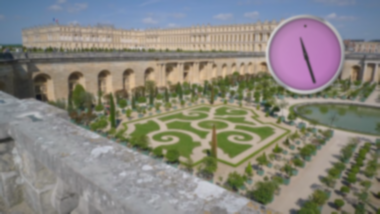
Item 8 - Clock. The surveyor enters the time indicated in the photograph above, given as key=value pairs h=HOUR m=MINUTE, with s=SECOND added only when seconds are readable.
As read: h=11 m=27
